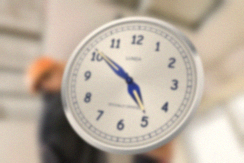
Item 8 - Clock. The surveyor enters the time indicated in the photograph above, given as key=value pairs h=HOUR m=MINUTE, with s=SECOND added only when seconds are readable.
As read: h=4 m=51
